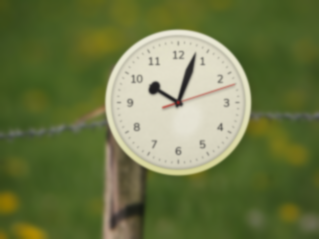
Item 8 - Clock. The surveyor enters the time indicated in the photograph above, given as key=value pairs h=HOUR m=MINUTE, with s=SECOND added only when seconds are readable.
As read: h=10 m=3 s=12
